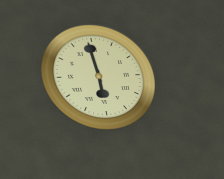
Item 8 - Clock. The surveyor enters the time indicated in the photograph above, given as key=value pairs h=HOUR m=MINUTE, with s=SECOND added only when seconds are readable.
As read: h=5 m=59
